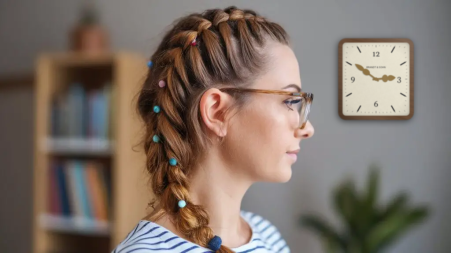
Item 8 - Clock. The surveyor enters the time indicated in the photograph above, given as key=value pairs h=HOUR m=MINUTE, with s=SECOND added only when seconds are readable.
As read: h=2 m=51
